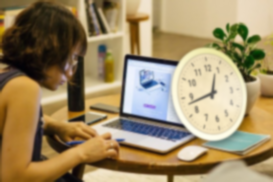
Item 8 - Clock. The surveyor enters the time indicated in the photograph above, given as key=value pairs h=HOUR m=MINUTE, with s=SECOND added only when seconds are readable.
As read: h=12 m=43
